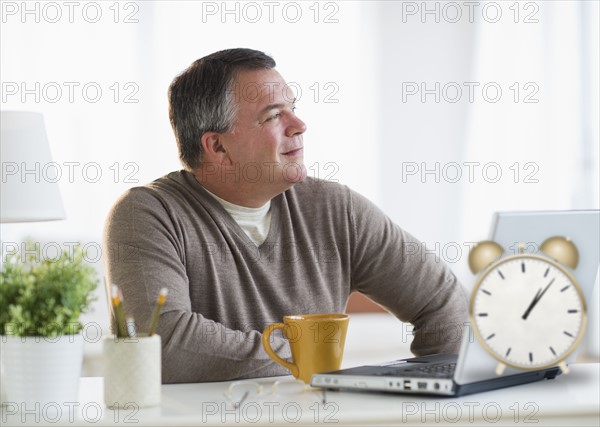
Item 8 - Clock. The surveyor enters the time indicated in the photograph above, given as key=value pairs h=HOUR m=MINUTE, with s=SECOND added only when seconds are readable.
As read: h=1 m=7
